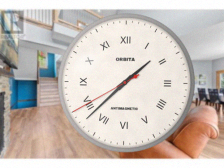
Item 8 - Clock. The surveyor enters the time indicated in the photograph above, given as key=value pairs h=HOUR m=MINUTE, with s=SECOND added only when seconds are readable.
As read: h=1 m=37 s=40
